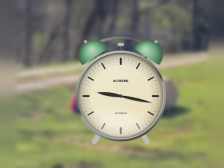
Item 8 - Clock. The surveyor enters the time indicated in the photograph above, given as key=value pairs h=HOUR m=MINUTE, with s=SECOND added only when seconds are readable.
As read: h=9 m=17
